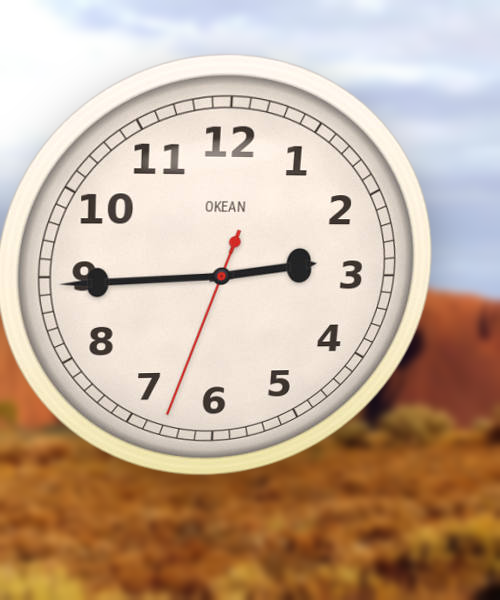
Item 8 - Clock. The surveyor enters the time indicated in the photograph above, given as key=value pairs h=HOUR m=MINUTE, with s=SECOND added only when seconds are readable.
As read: h=2 m=44 s=33
